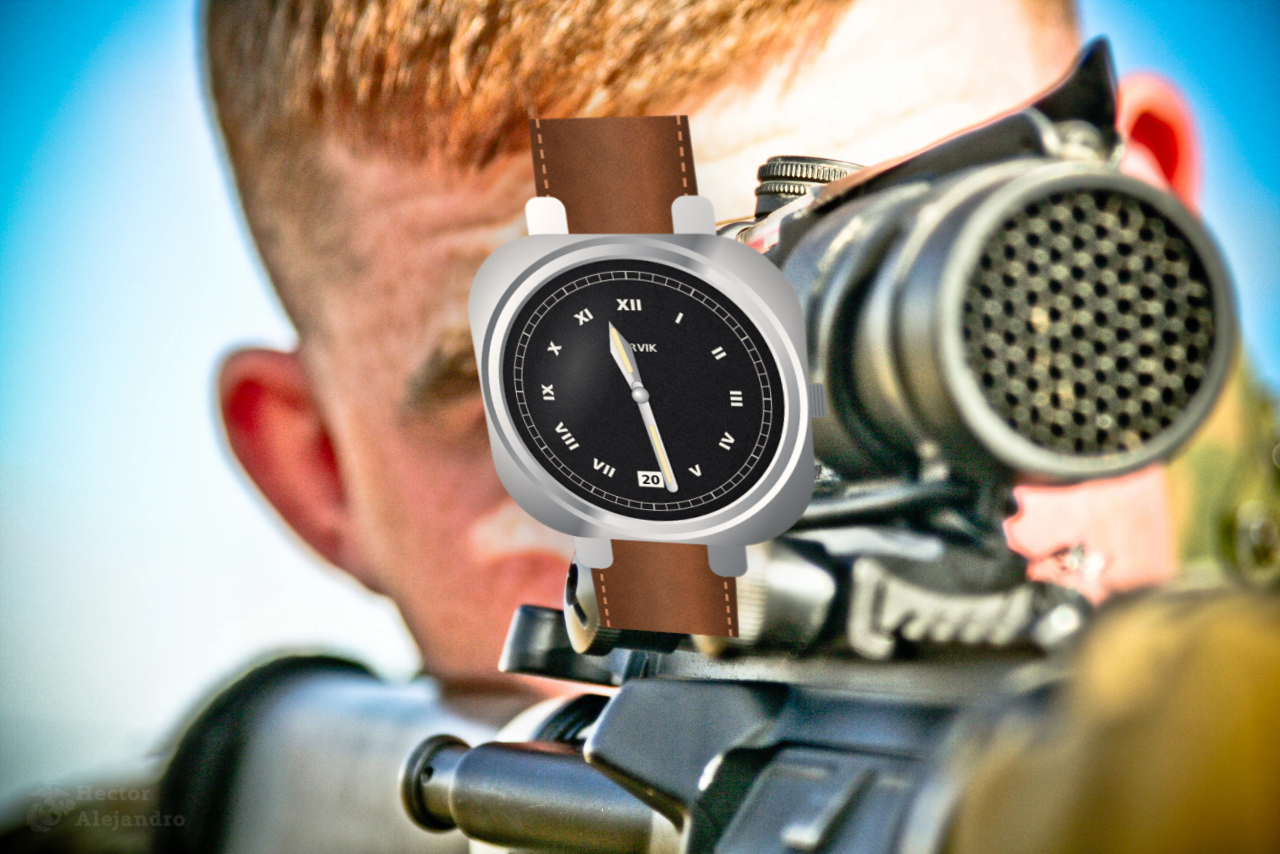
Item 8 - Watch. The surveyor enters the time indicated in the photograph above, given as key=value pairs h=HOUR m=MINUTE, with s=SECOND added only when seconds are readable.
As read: h=11 m=28
